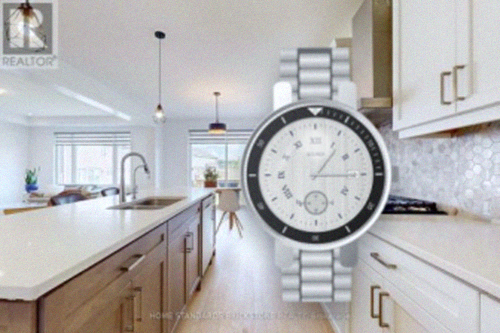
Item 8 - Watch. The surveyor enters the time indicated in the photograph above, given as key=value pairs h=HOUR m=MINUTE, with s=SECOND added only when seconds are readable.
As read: h=1 m=15
